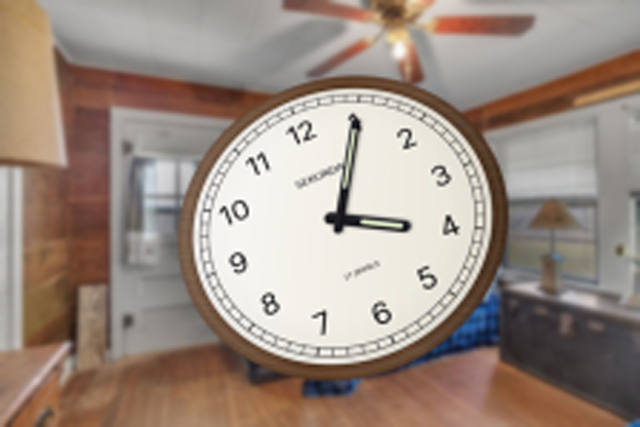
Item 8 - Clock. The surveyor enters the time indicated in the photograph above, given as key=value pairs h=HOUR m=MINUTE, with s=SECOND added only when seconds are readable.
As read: h=4 m=5
